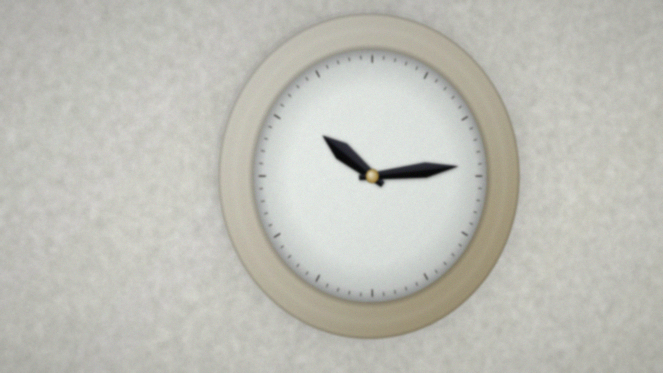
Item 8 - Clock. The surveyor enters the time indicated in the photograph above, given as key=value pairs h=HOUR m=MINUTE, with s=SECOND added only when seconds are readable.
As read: h=10 m=14
